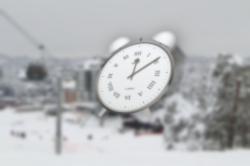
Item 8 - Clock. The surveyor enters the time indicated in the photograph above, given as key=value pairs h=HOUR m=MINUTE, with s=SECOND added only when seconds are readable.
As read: h=12 m=9
